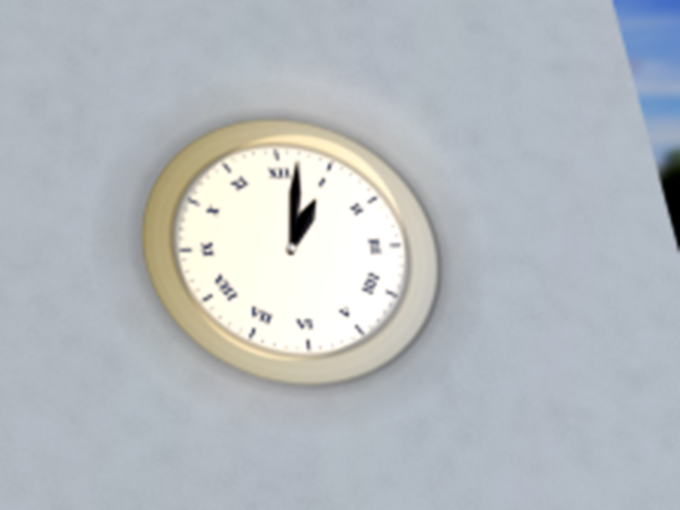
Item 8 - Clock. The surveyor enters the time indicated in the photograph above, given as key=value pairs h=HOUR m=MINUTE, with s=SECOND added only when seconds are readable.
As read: h=1 m=2
